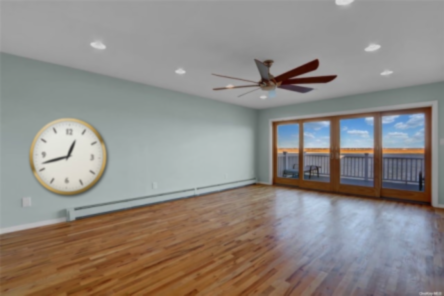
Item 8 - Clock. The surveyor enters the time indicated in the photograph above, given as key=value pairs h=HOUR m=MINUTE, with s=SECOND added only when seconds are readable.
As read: h=12 m=42
